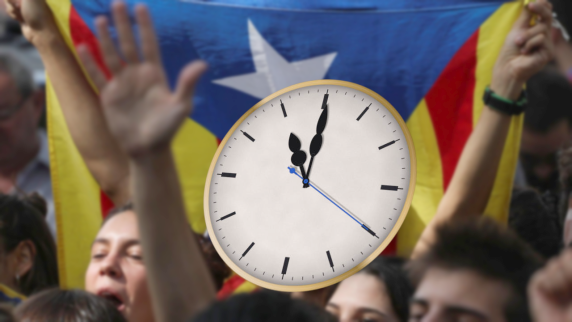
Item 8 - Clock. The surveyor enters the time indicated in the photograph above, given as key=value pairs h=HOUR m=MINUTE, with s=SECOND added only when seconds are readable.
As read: h=11 m=0 s=20
